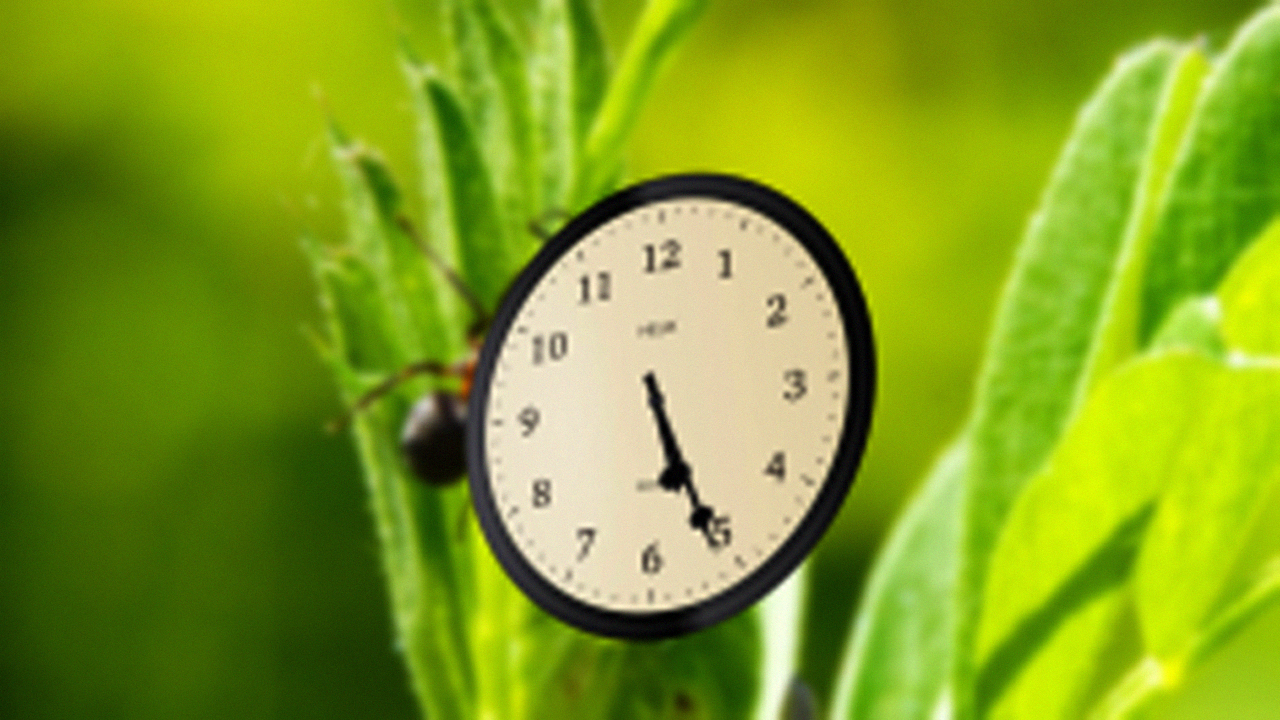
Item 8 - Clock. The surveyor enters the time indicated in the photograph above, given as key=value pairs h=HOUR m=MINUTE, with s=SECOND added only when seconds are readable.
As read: h=5 m=26
